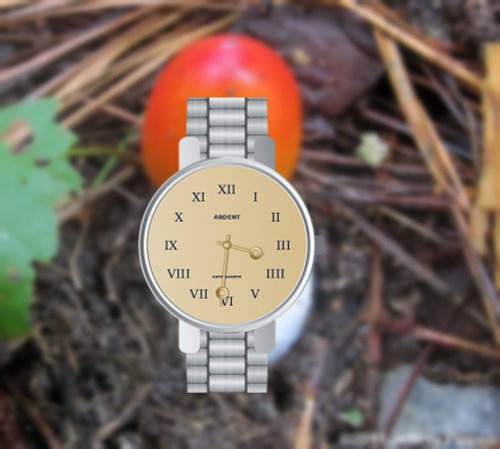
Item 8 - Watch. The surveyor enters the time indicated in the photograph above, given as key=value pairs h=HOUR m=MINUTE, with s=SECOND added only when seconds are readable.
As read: h=3 m=31
